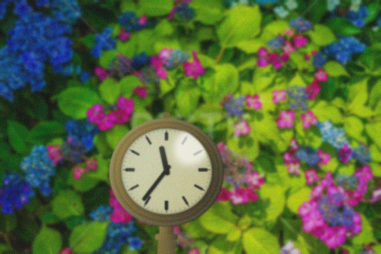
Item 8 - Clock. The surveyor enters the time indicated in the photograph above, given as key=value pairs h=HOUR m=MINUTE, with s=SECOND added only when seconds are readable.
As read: h=11 m=36
